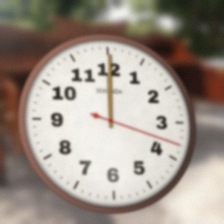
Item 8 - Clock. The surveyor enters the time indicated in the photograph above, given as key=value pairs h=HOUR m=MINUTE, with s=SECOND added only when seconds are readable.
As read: h=12 m=0 s=18
